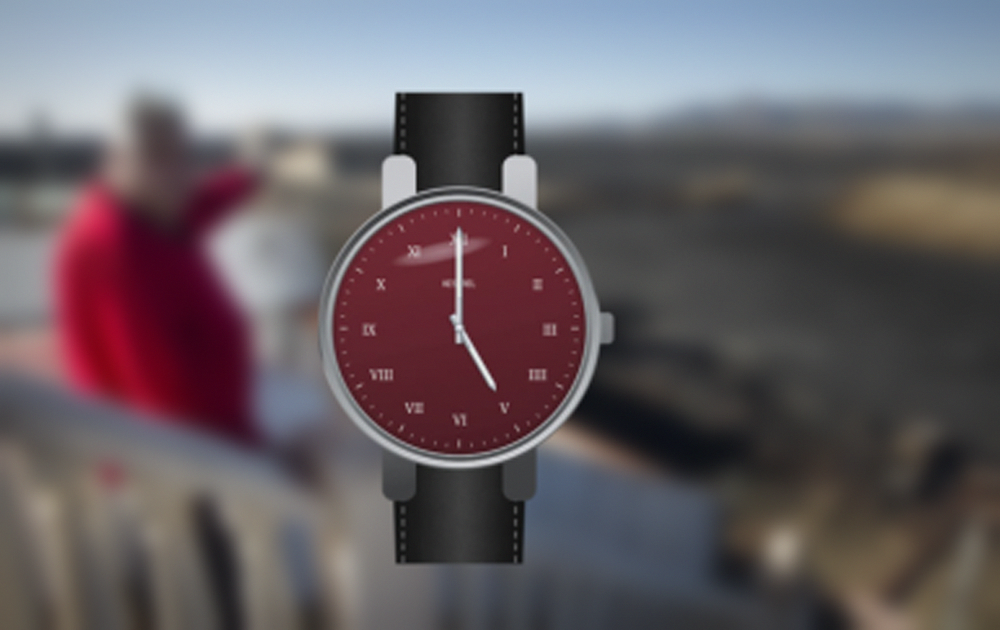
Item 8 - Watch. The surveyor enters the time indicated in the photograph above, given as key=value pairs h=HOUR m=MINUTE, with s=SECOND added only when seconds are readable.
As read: h=5 m=0
